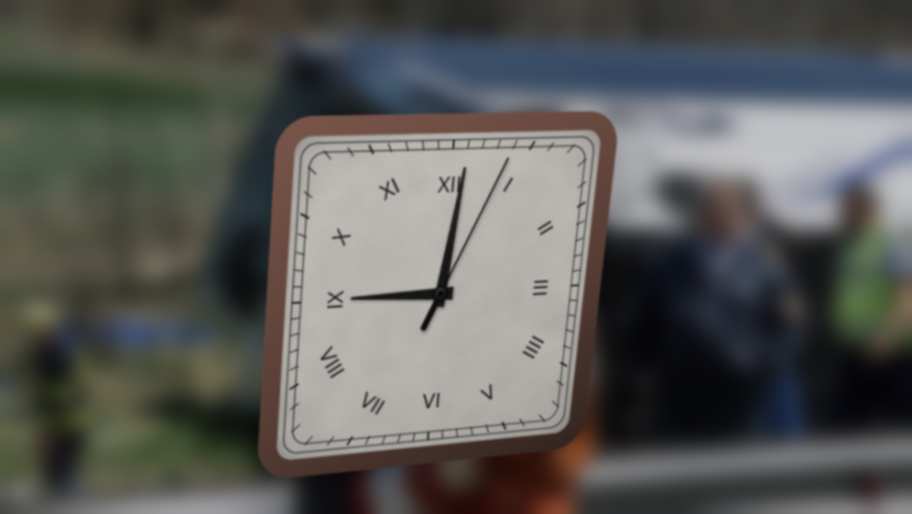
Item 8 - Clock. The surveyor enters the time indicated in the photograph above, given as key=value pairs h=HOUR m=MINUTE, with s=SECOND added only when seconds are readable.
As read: h=9 m=1 s=4
